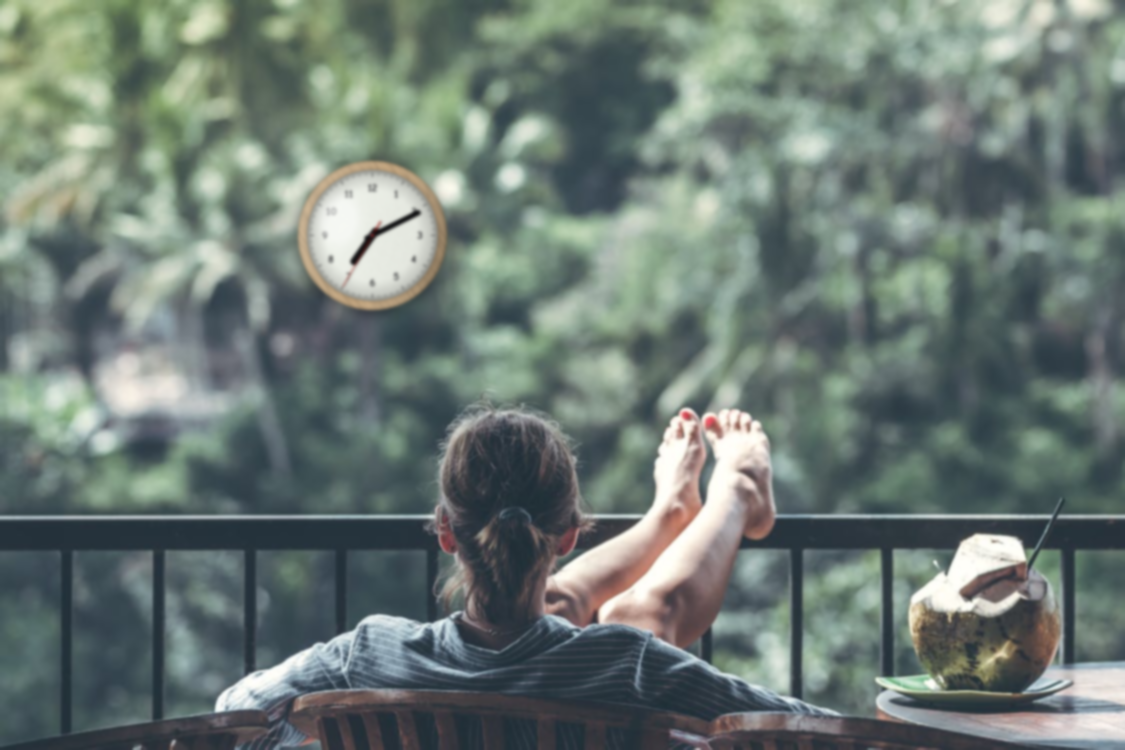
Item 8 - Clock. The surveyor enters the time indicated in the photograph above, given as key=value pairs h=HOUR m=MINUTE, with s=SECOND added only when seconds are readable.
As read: h=7 m=10 s=35
